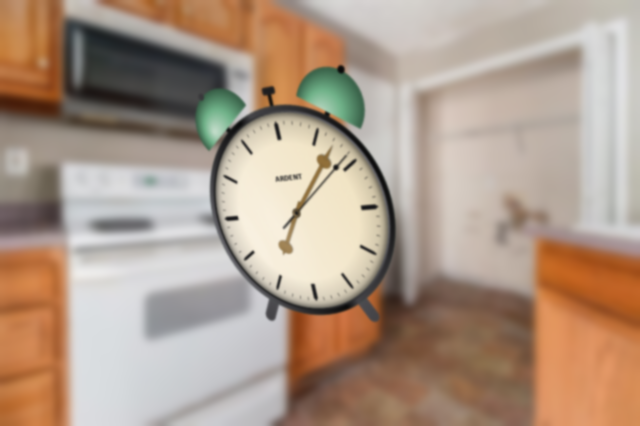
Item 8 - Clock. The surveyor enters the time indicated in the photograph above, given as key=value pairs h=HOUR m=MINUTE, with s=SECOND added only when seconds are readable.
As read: h=7 m=7 s=9
